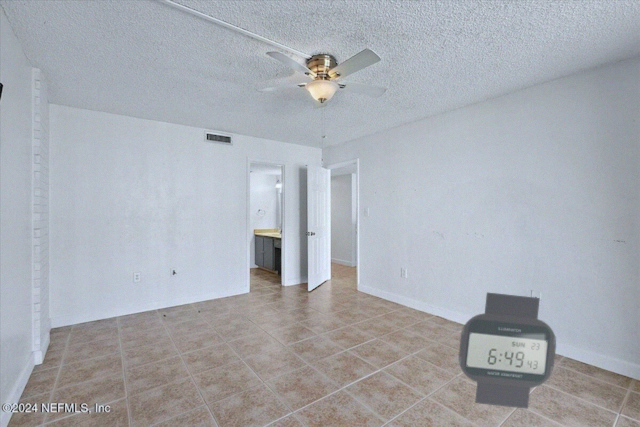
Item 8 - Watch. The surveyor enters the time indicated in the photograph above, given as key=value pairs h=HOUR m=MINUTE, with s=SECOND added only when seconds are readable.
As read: h=6 m=49
